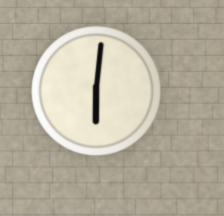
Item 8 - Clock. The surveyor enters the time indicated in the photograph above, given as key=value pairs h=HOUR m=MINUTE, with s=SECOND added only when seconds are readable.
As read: h=6 m=1
